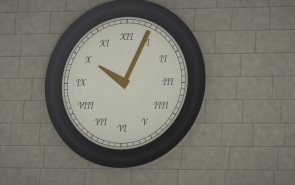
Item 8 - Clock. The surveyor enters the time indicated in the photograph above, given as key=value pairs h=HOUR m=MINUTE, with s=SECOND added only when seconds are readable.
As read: h=10 m=4
